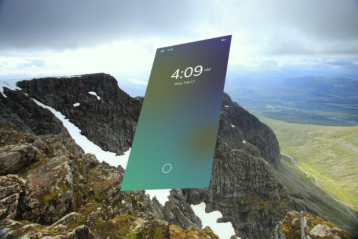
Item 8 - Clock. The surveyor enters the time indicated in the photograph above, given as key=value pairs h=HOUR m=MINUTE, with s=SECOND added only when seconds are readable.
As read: h=4 m=9
